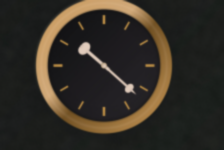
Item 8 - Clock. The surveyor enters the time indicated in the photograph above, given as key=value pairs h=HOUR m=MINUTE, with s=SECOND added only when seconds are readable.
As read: h=10 m=22
